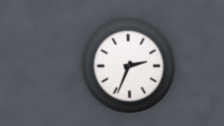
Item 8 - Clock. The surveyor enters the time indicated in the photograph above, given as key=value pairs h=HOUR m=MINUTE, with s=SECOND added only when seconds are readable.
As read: h=2 m=34
